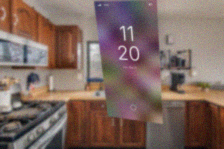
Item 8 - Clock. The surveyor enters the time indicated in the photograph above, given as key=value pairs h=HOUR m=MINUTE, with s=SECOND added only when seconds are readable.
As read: h=11 m=20
